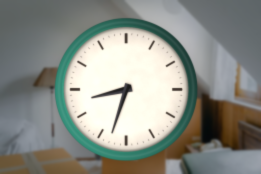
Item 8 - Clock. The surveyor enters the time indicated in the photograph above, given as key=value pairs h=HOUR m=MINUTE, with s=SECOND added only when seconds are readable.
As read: h=8 m=33
